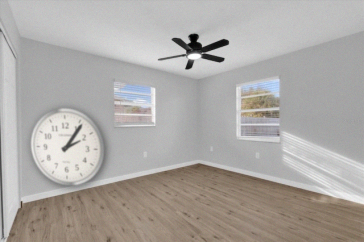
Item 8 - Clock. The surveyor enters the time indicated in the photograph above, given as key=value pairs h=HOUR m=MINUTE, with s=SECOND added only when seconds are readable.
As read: h=2 m=6
